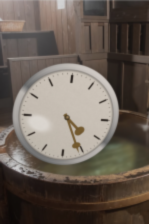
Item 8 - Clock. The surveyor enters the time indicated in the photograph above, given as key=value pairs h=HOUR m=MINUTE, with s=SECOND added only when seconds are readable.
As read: h=4 m=26
